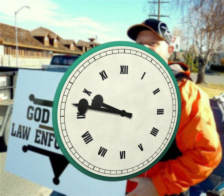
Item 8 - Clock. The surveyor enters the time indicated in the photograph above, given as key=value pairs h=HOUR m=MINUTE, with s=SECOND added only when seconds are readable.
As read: h=9 m=47
